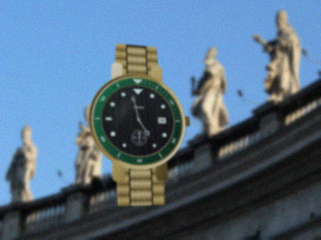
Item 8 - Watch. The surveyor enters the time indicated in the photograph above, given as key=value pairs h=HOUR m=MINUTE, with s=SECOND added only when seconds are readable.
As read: h=4 m=58
